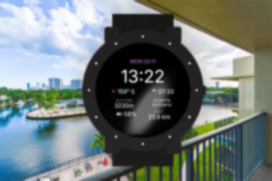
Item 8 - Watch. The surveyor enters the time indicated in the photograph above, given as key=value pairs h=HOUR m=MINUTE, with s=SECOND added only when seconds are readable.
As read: h=13 m=22
